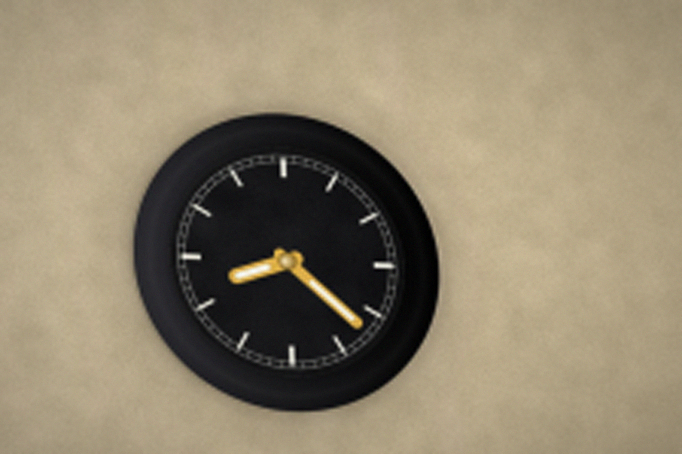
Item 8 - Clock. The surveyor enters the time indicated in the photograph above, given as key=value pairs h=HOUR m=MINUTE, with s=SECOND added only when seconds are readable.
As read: h=8 m=22
